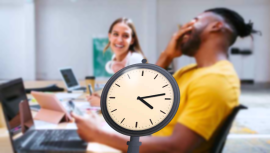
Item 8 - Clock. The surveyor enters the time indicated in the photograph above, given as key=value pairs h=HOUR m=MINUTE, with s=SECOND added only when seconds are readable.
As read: h=4 m=13
